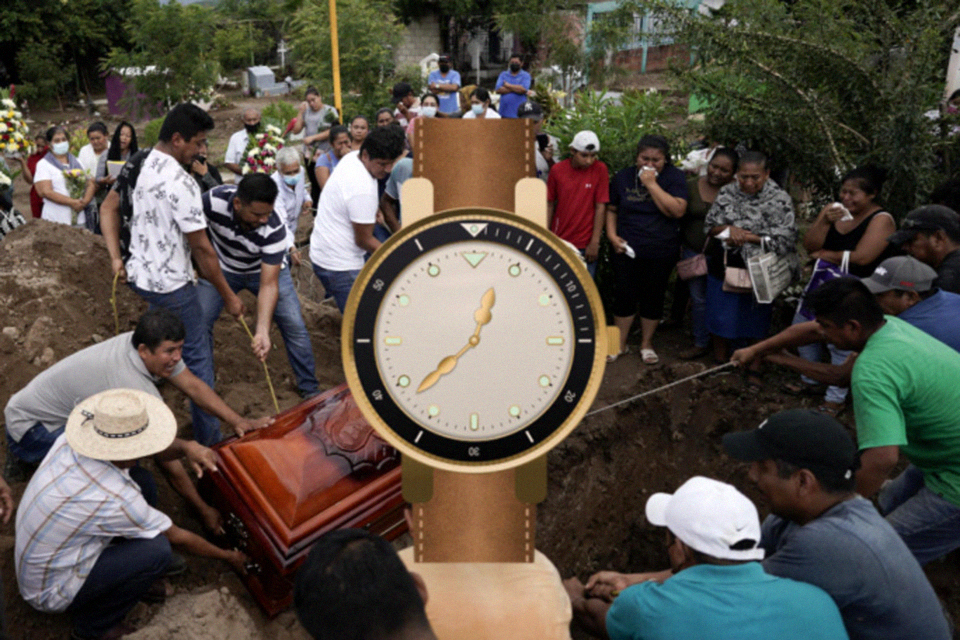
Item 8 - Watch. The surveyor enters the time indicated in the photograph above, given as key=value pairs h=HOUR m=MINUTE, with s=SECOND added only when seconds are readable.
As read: h=12 m=38
